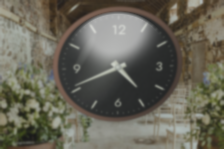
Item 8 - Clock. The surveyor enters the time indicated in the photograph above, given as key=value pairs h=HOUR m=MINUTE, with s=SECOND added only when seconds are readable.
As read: h=4 m=41
